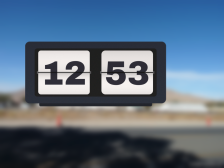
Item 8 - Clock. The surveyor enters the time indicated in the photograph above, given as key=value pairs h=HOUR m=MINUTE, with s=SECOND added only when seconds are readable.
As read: h=12 m=53
